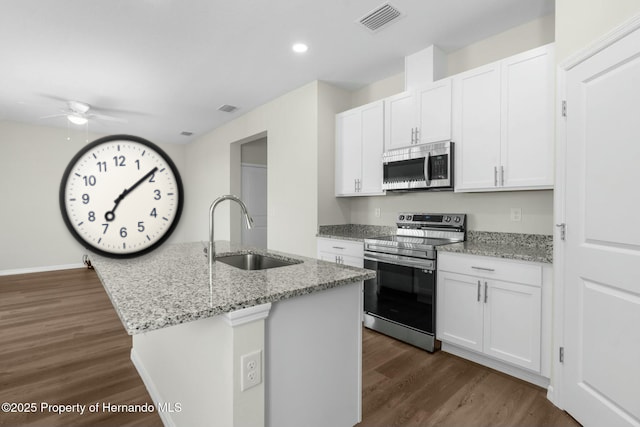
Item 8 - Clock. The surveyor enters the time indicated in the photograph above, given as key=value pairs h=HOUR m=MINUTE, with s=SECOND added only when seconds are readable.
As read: h=7 m=9
